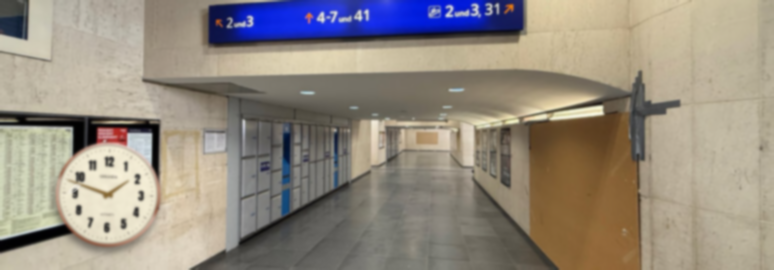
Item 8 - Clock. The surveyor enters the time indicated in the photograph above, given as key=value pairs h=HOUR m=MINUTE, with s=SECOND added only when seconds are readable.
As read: h=1 m=48
